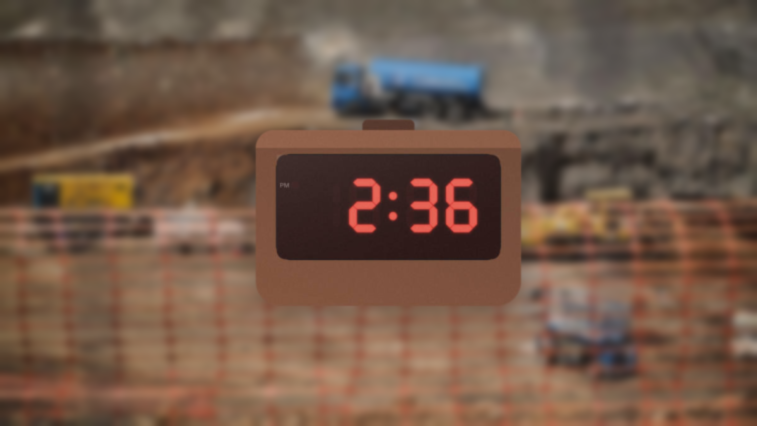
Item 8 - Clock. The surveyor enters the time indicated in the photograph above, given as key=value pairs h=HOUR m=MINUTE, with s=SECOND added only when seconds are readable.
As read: h=2 m=36
